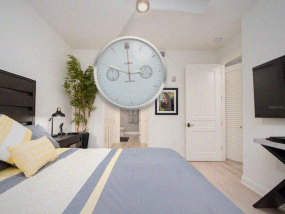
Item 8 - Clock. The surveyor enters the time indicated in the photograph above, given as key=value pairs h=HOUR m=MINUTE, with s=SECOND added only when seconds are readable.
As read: h=2 m=49
